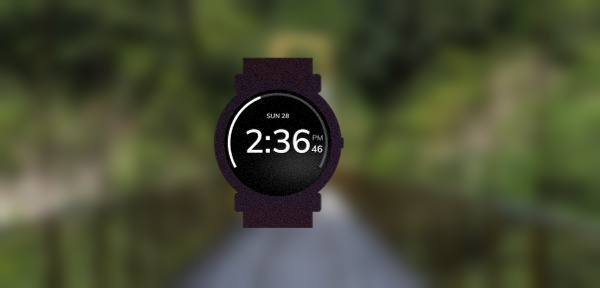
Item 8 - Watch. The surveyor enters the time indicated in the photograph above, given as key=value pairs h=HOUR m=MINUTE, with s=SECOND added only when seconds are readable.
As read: h=2 m=36 s=46
